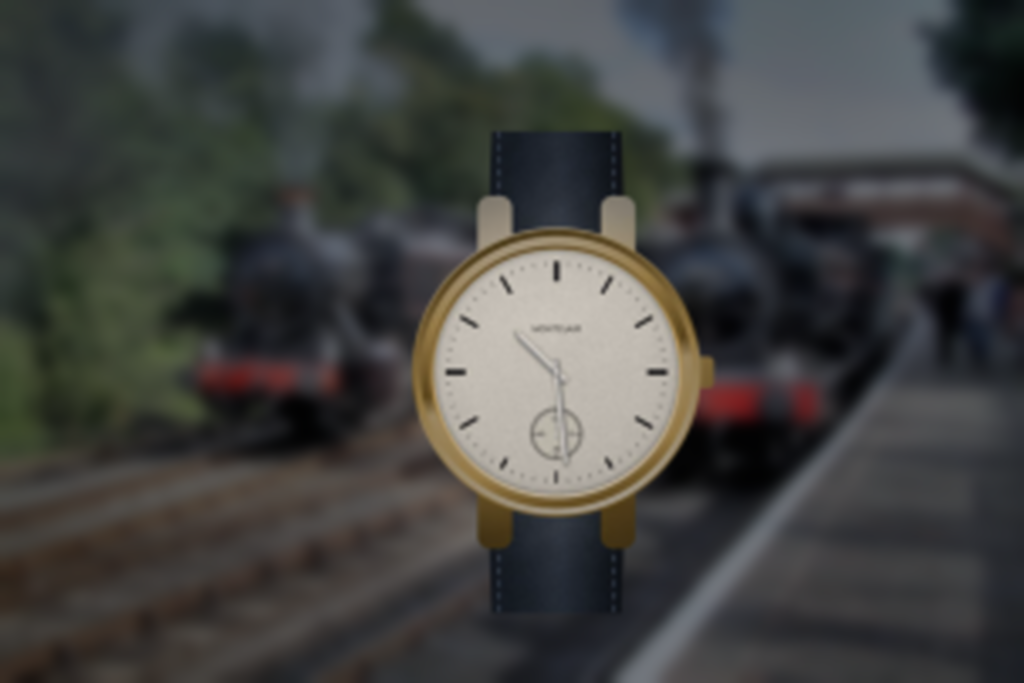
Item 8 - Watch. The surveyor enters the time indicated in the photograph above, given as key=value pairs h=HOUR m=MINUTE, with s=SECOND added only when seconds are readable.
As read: h=10 m=29
